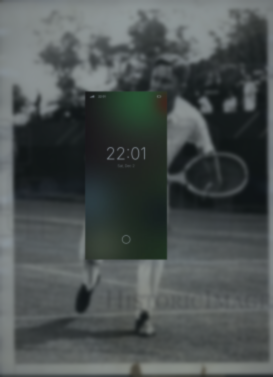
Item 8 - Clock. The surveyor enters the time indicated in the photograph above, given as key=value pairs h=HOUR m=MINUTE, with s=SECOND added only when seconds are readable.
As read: h=22 m=1
